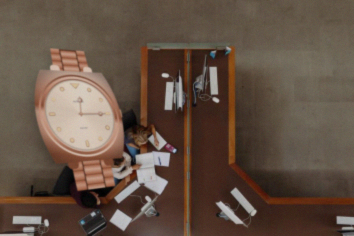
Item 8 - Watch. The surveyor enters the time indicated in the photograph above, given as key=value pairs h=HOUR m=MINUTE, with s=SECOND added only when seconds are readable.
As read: h=12 m=15
